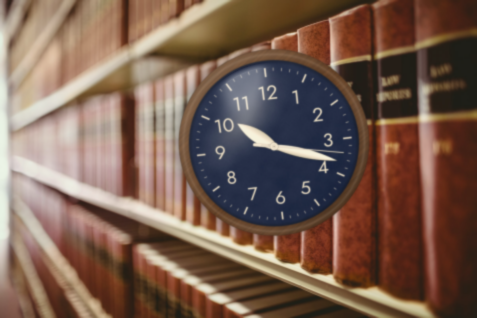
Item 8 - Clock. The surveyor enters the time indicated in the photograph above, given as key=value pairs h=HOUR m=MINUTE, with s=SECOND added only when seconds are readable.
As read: h=10 m=18 s=17
